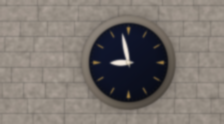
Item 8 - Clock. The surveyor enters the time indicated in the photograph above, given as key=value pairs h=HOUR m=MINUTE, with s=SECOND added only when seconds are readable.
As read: h=8 m=58
